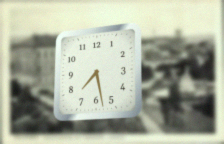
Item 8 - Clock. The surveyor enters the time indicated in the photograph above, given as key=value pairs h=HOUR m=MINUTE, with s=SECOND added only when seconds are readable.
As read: h=7 m=28
